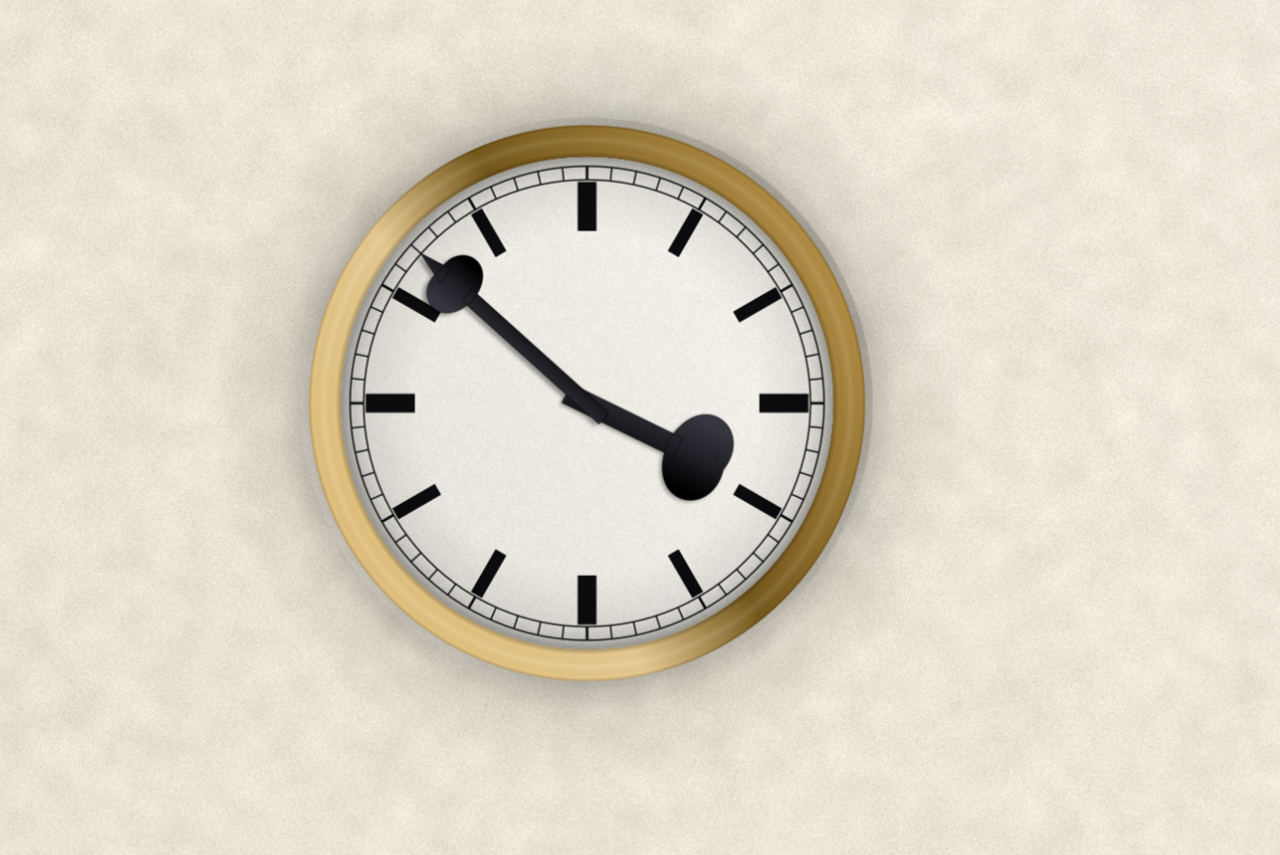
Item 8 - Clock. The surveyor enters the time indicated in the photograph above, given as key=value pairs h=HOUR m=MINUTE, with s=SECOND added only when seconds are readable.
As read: h=3 m=52
